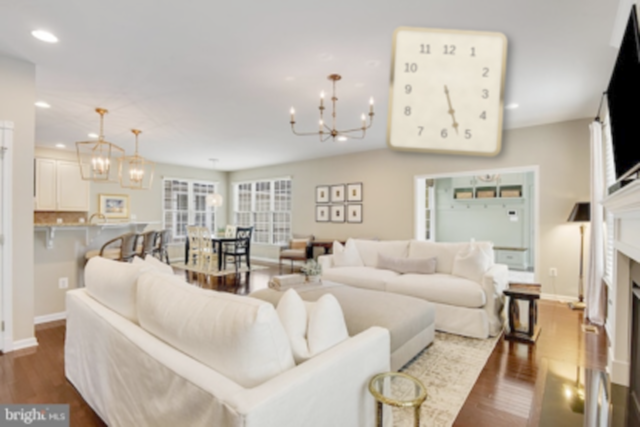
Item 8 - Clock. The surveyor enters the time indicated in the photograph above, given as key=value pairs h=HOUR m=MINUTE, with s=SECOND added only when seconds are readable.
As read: h=5 m=27
